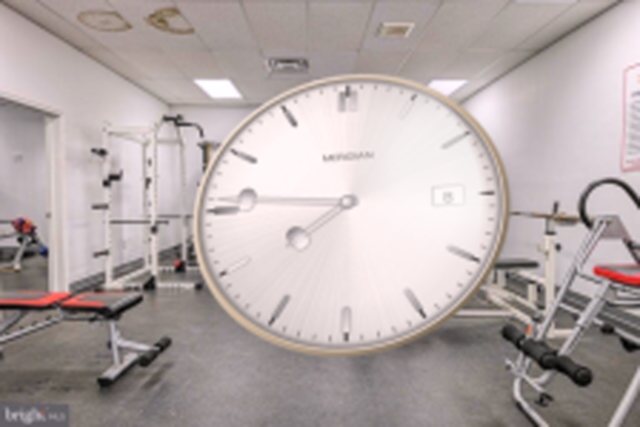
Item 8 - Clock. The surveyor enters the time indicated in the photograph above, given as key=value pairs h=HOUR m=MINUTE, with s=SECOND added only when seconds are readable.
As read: h=7 m=46
